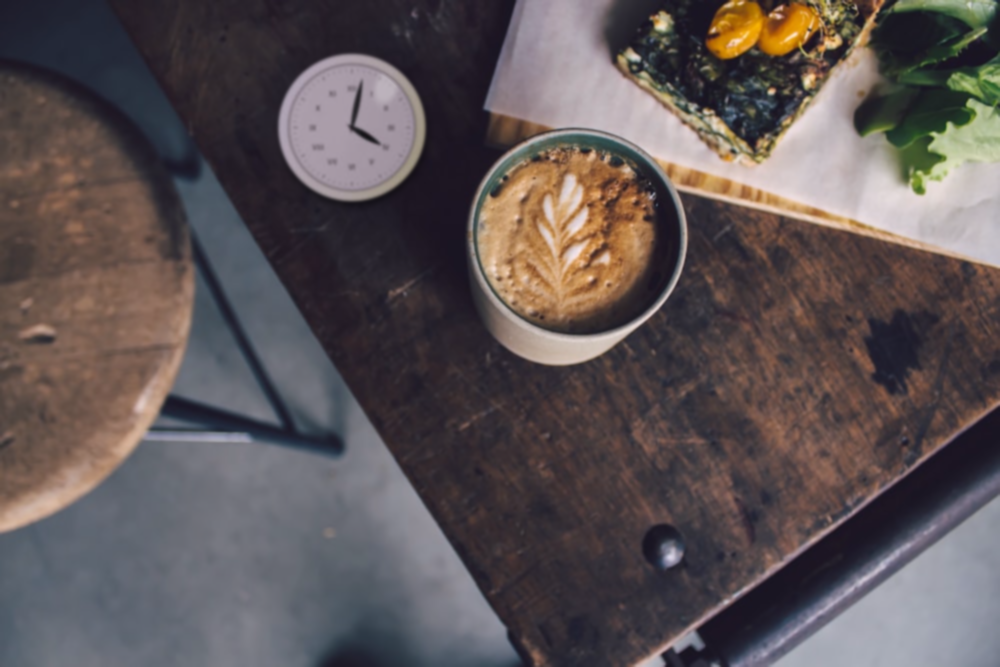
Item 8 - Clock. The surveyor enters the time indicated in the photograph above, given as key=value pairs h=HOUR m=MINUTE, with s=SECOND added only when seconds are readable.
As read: h=4 m=2
